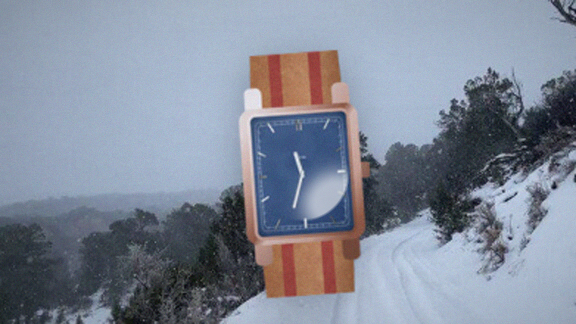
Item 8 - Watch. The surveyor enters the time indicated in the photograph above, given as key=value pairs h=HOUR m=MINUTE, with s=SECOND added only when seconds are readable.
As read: h=11 m=33
